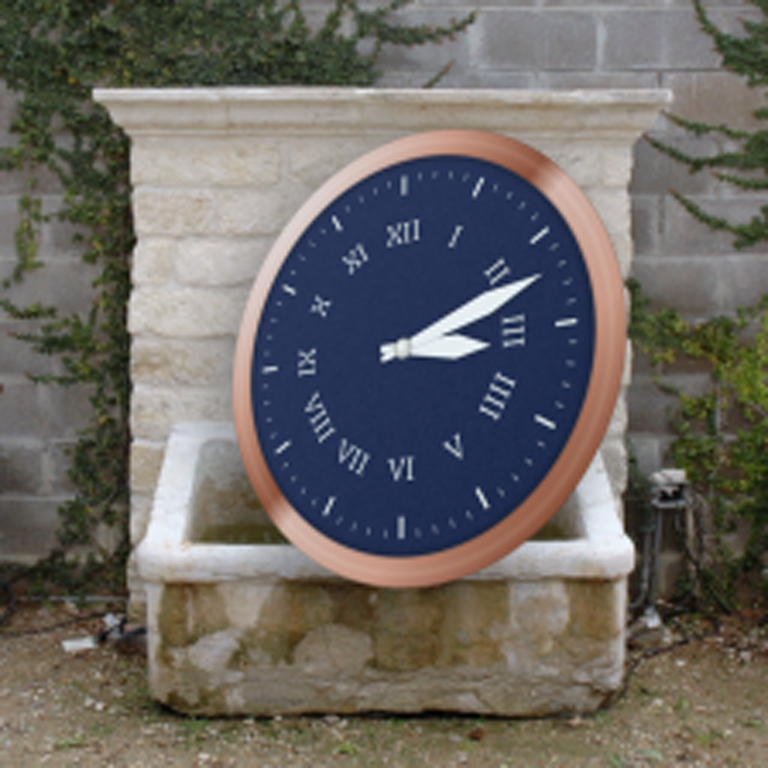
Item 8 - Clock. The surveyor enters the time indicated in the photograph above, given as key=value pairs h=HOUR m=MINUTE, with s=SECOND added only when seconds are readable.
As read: h=3 m=12
